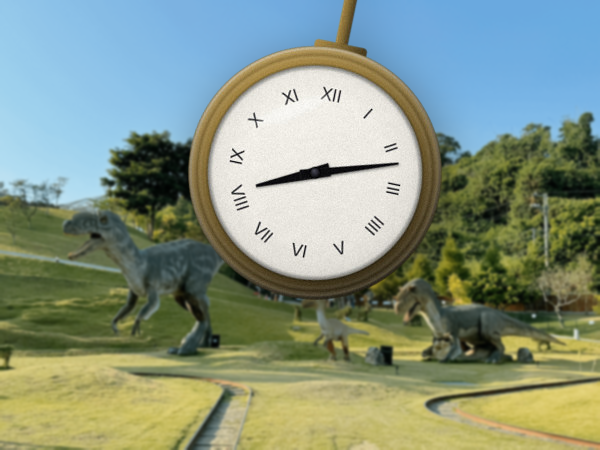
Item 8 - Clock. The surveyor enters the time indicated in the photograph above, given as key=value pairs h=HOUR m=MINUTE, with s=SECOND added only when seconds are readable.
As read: h=8 m=12
